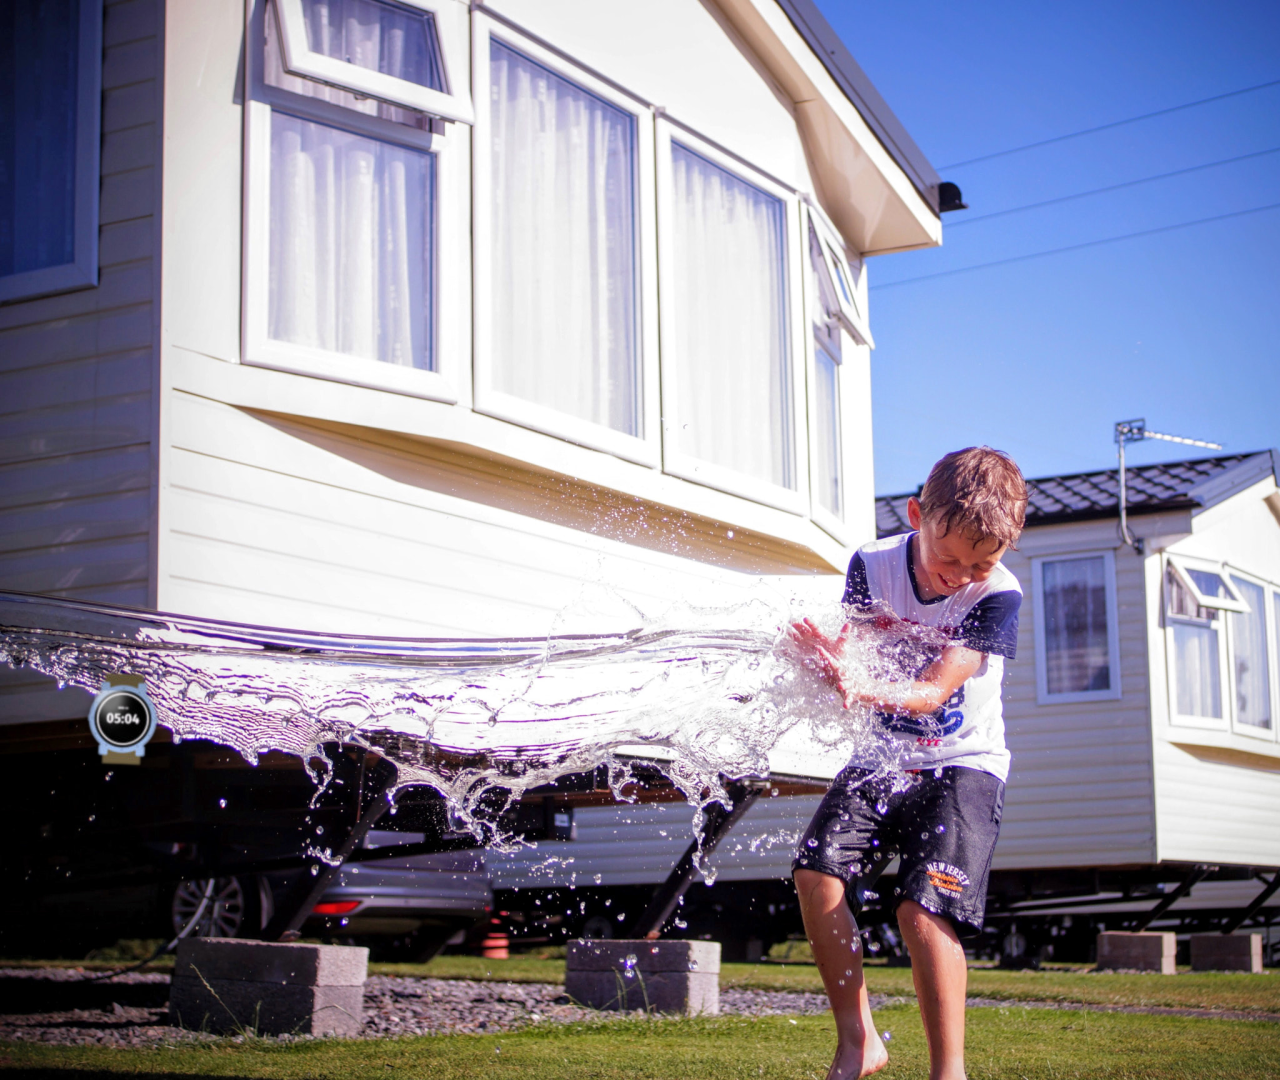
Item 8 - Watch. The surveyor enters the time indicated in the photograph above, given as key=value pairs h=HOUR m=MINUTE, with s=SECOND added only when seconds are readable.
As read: h=5 m=4
